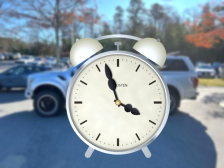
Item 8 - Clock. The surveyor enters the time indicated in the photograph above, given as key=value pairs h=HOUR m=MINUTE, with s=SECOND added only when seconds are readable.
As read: h=3 m=57
